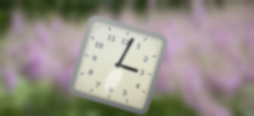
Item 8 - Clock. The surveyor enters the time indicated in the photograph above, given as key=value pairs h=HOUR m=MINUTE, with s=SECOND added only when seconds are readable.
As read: h=3 m=2
